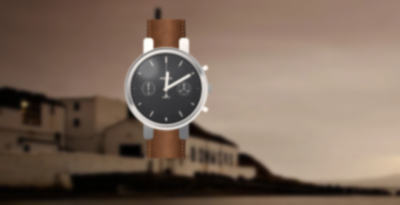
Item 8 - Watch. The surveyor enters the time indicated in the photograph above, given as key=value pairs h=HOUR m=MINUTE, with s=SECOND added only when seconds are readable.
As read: h=12 m=10
